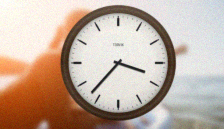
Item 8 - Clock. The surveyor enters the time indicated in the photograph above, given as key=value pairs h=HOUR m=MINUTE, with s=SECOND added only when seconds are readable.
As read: h=3 m=37
